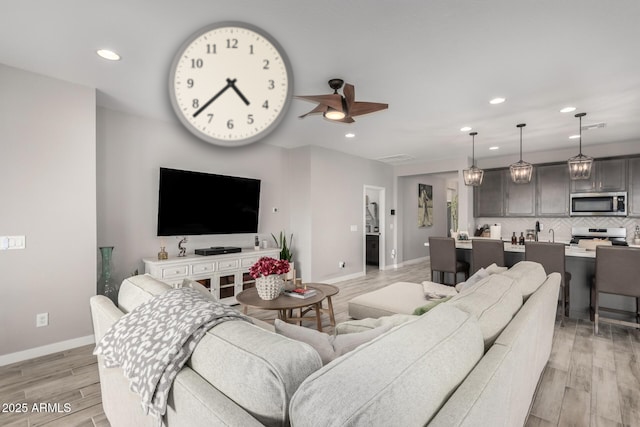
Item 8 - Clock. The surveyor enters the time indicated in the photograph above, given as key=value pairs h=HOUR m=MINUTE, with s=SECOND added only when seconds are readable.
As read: h=4 m=38
